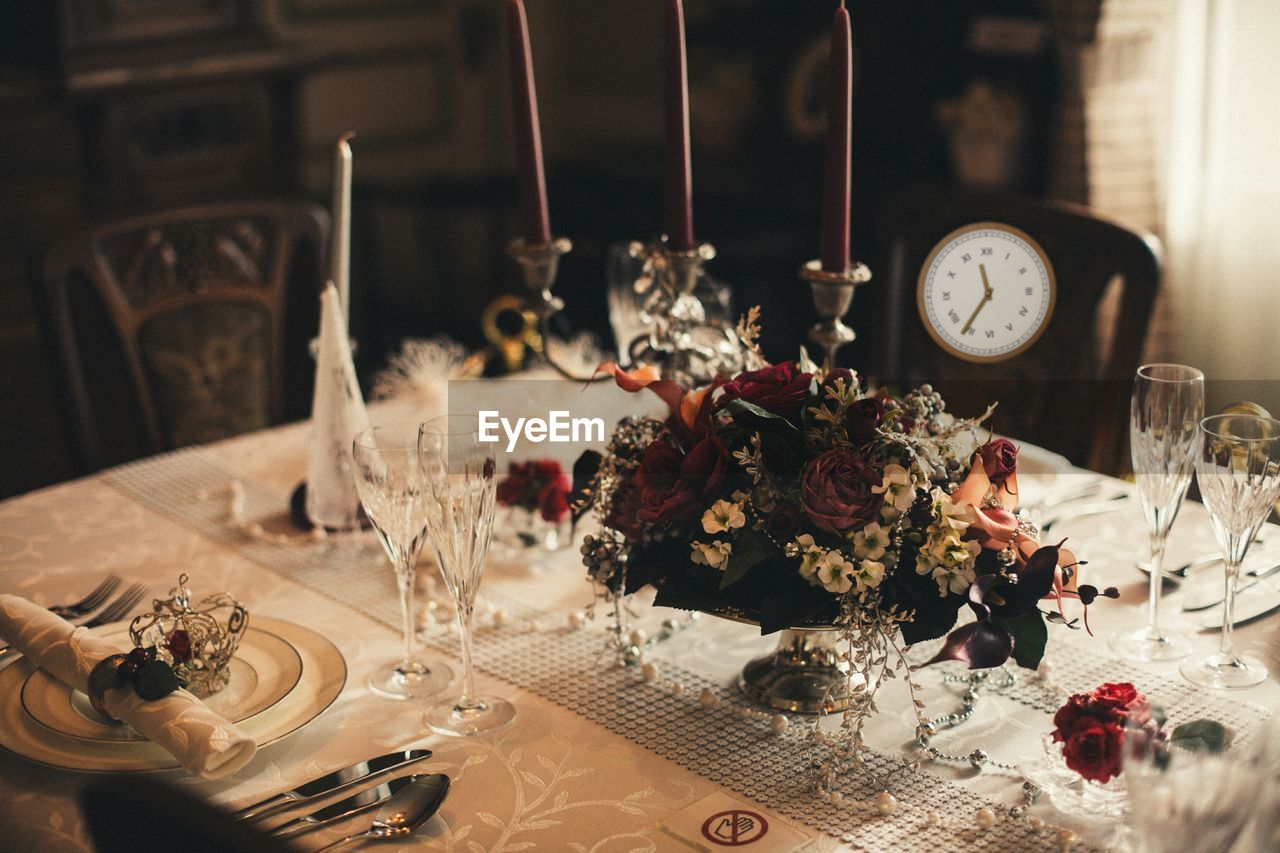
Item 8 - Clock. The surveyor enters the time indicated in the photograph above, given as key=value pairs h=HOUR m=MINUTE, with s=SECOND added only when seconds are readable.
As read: h=11 m=36
